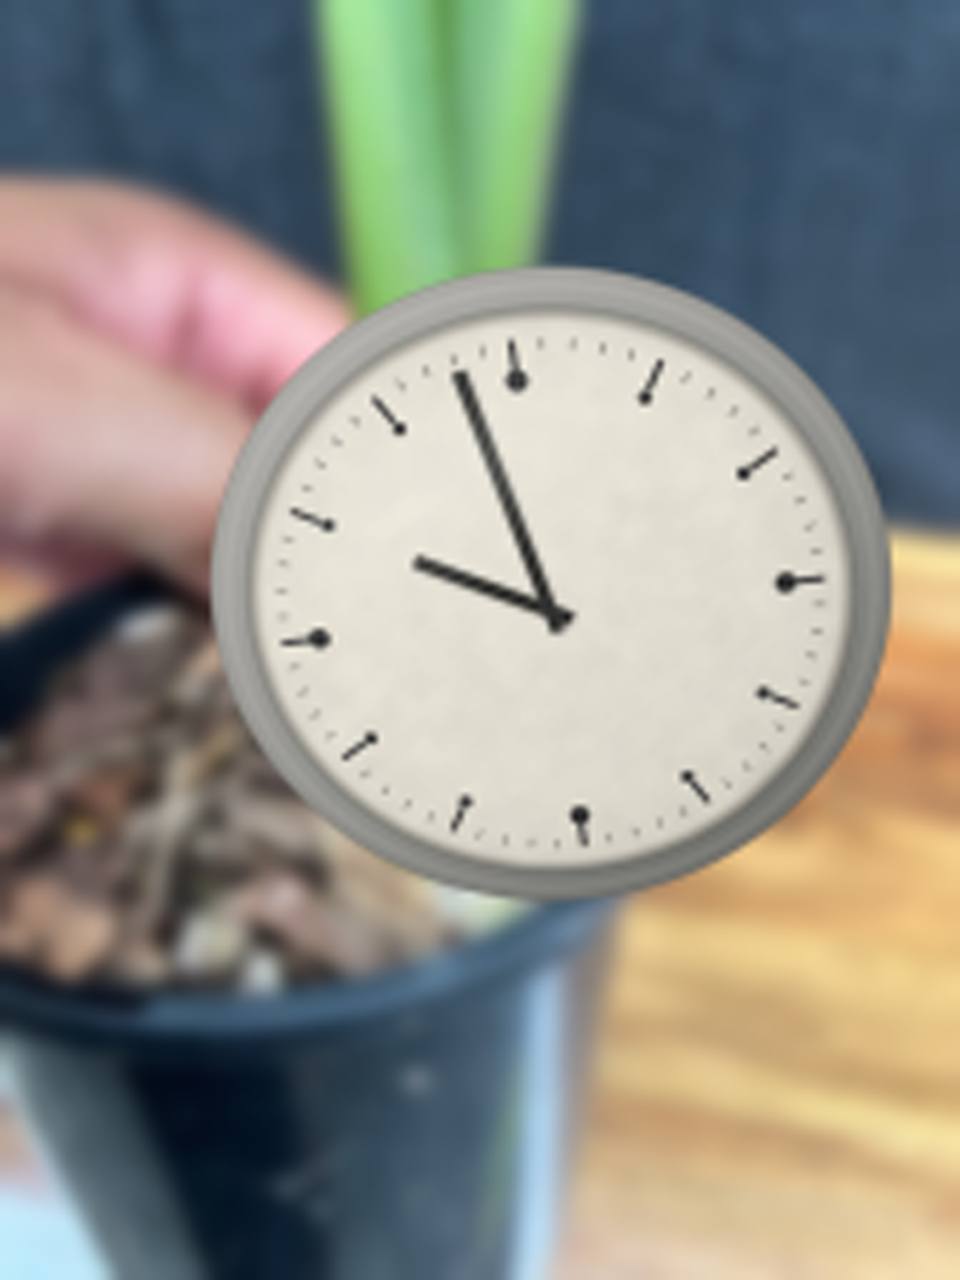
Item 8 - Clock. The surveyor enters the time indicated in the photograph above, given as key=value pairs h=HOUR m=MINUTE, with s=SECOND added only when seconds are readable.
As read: h=9 m=58
